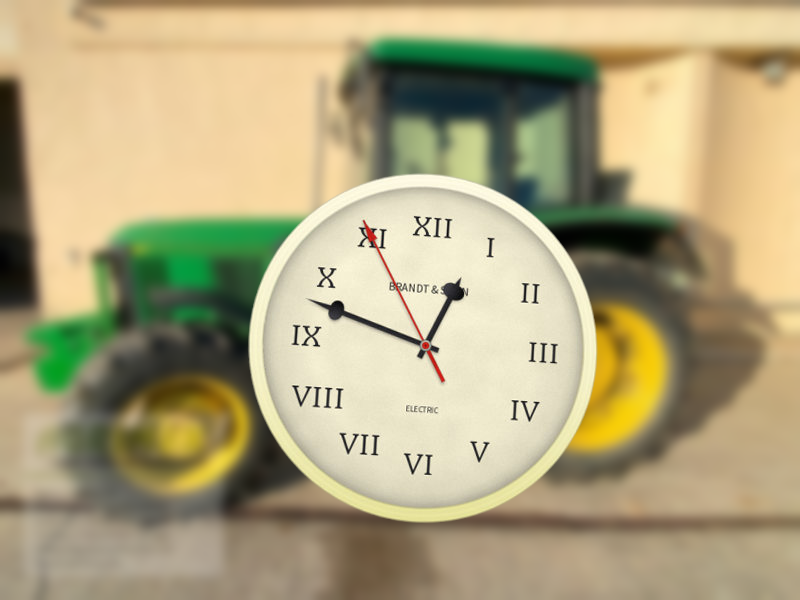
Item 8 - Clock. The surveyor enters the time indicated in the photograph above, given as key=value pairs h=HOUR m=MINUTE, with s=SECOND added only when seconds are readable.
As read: h=12 m=47 s=55
